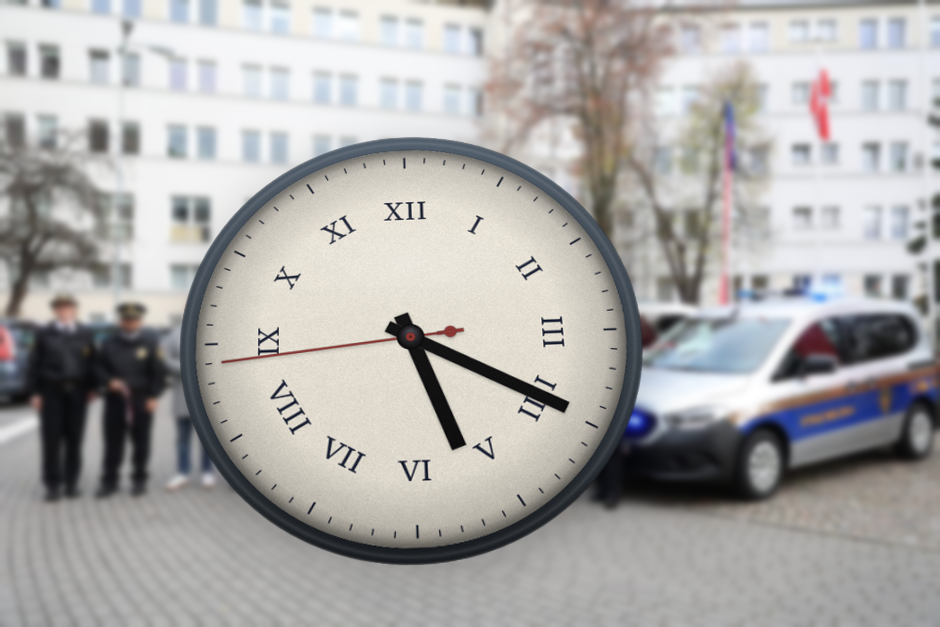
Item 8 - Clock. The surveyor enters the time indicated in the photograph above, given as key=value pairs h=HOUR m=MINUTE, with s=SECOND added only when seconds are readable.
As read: h=5 m=19 s=44
